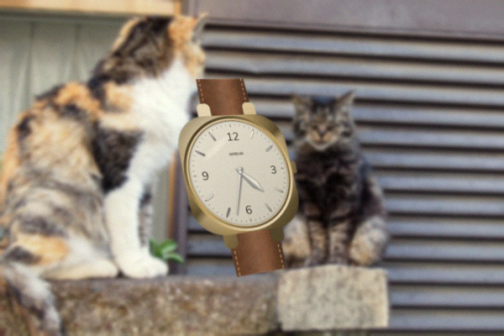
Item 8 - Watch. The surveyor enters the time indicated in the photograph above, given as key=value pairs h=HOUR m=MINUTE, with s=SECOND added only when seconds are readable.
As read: h=4 m=33
